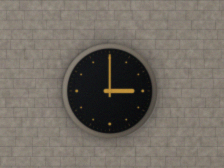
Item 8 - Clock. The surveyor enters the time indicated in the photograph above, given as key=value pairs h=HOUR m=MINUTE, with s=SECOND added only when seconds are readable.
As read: h=3 m=0
